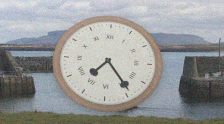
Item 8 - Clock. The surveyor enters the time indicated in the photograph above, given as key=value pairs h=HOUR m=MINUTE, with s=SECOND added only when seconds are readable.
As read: h=7 m=24
